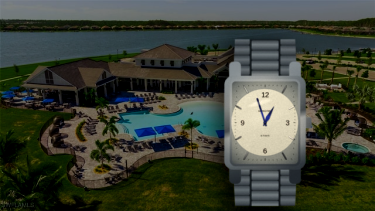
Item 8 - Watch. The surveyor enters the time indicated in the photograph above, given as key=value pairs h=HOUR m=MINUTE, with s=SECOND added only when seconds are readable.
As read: h=12 m=57
